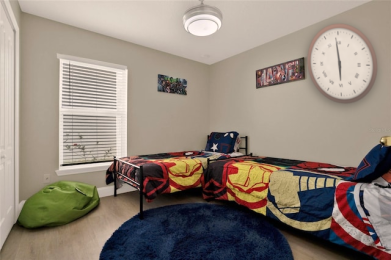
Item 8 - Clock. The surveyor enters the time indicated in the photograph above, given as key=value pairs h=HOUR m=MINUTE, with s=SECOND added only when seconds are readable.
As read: h=5 m=59
